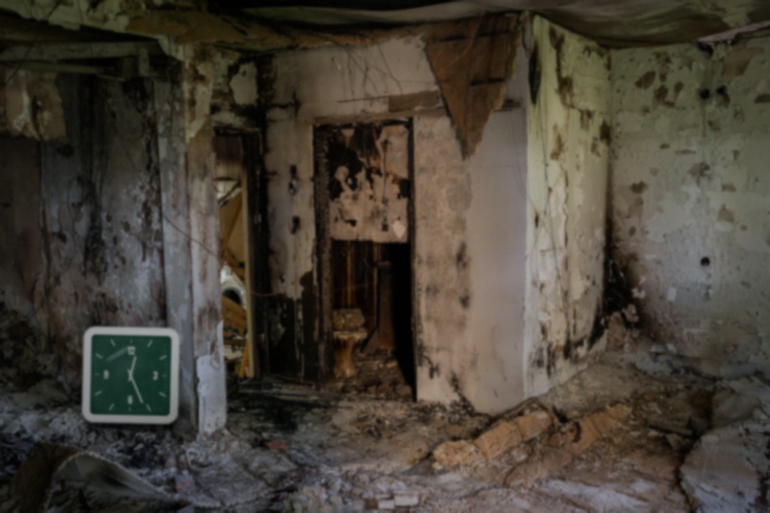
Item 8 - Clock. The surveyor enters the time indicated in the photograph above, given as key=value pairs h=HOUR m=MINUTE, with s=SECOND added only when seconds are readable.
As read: h=12 m=26
